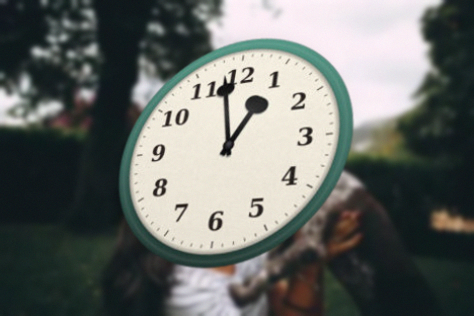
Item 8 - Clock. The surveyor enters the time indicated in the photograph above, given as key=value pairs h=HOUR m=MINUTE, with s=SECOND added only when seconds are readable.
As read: h=12 m=58
